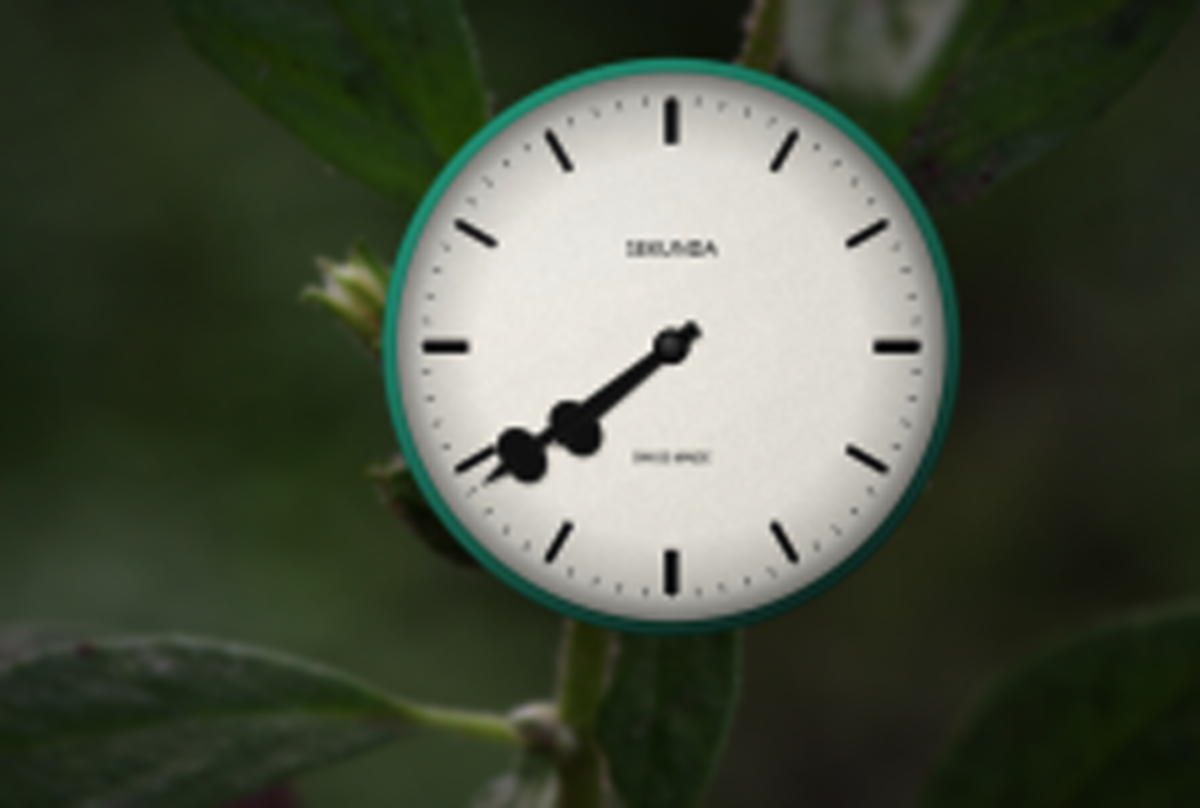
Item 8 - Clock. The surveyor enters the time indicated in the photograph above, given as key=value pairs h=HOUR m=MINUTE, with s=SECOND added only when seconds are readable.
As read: h=7 m=39
